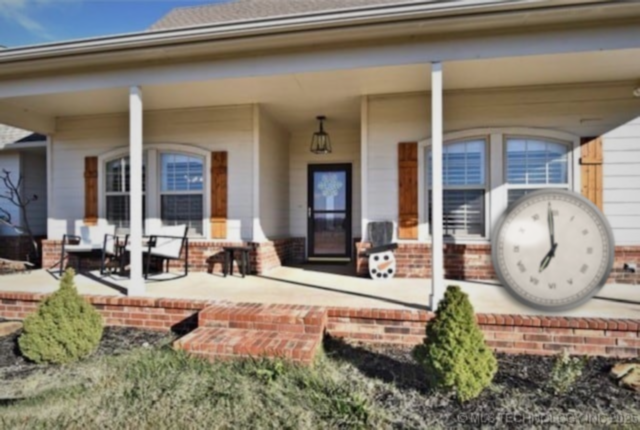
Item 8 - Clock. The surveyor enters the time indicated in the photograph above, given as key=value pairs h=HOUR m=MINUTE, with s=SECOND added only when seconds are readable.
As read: h=6 m=59
